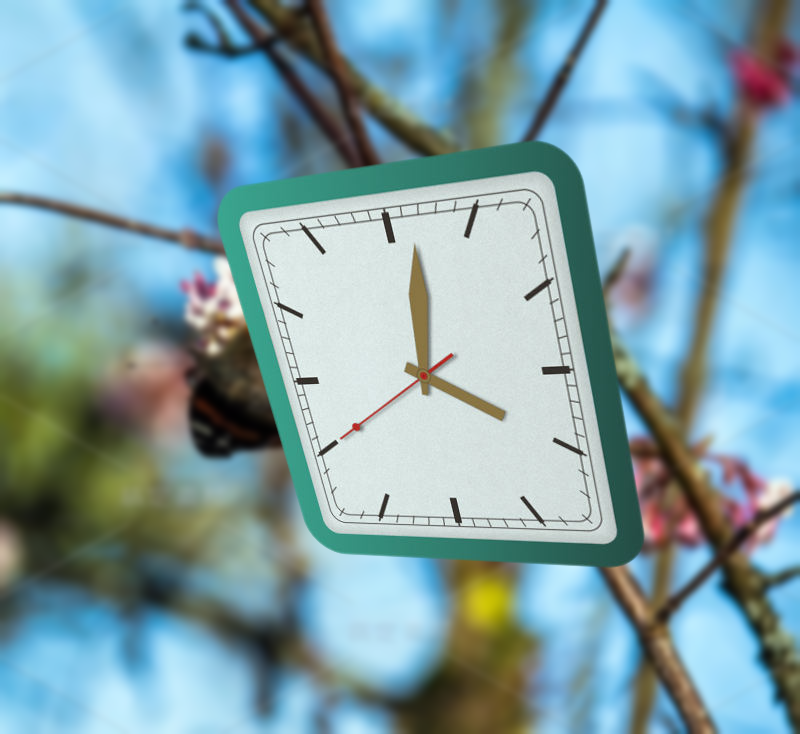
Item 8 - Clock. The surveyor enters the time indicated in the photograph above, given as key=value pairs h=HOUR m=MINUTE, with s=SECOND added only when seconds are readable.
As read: h=4 m=1 s=40
